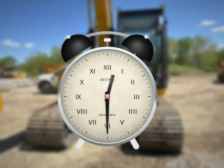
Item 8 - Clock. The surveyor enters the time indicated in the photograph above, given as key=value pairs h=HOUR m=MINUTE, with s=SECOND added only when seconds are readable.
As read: h=12 m=30
